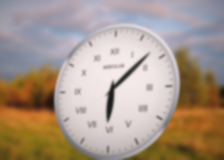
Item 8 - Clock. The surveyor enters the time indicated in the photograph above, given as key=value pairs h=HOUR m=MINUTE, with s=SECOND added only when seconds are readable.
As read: h=6 m=8
